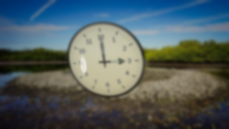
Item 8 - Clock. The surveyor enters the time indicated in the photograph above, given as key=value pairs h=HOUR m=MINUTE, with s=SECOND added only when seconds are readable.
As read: h=3 m=0
